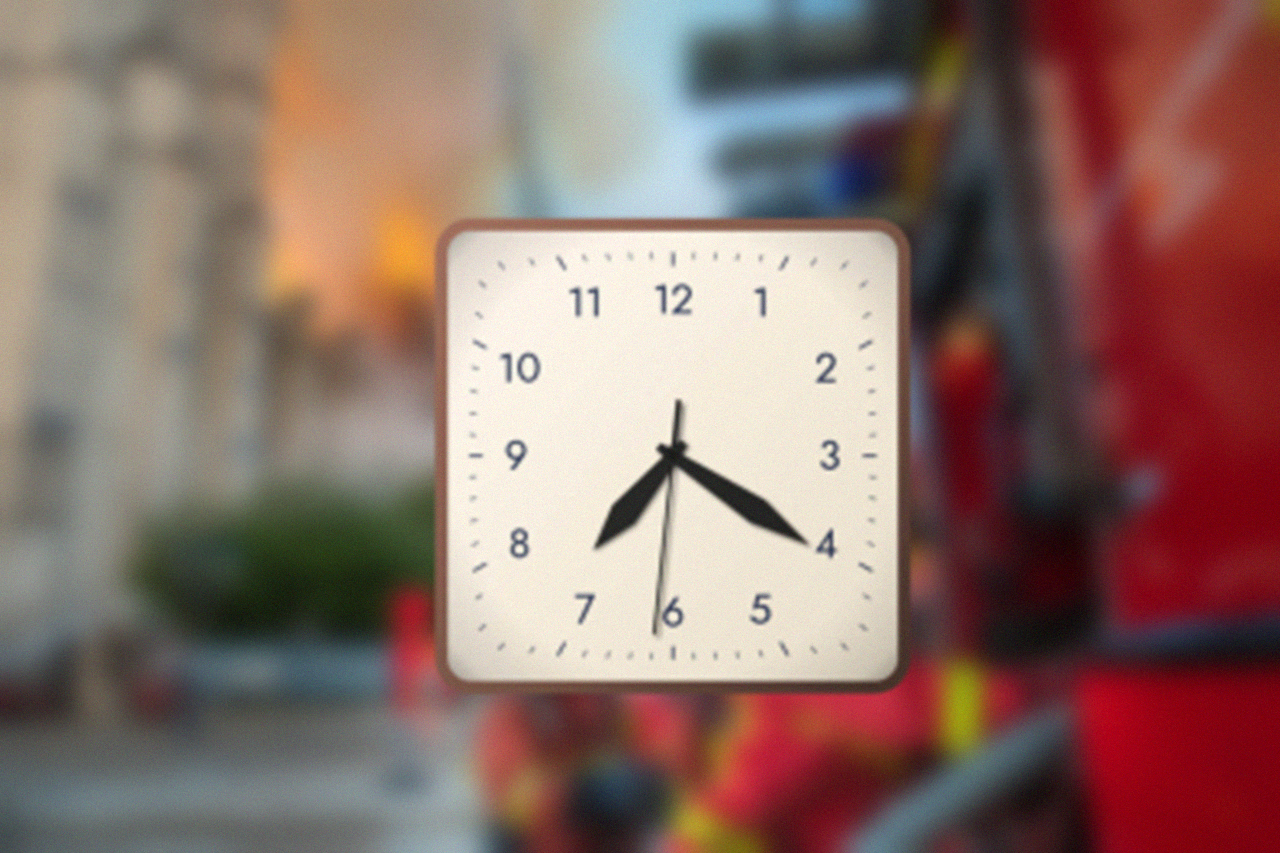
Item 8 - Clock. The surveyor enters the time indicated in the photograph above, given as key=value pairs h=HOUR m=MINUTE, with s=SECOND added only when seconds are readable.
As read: h=7 m=20 s=31
